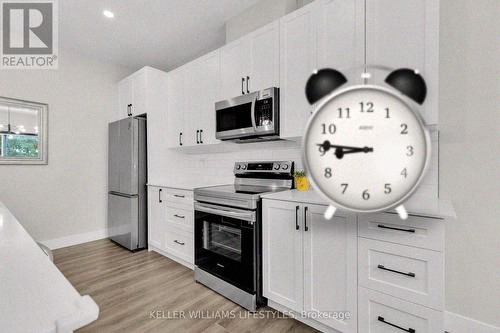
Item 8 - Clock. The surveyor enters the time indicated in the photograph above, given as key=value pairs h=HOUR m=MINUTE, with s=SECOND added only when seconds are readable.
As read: h=8 m=46
